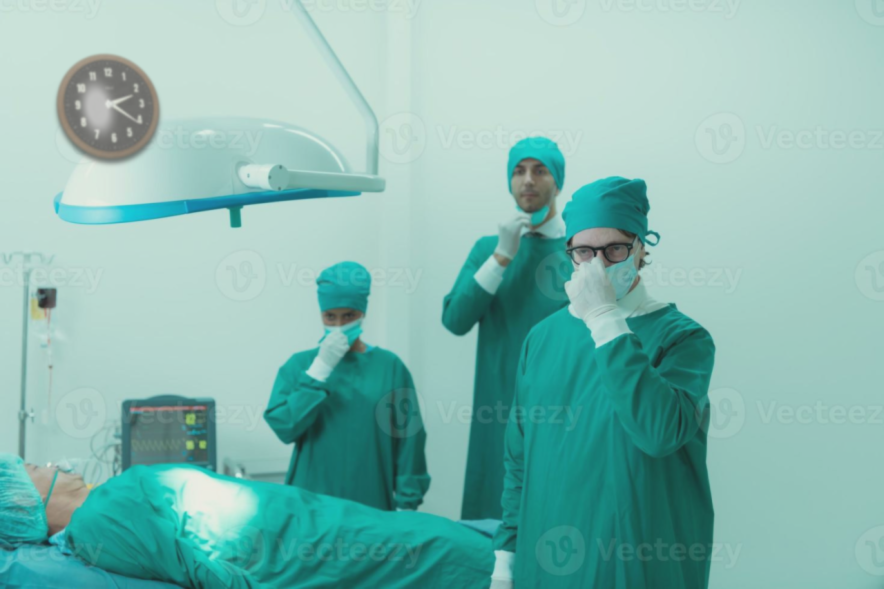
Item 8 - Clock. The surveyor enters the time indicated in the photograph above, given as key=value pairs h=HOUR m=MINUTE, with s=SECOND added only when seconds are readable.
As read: h=2 m=21
